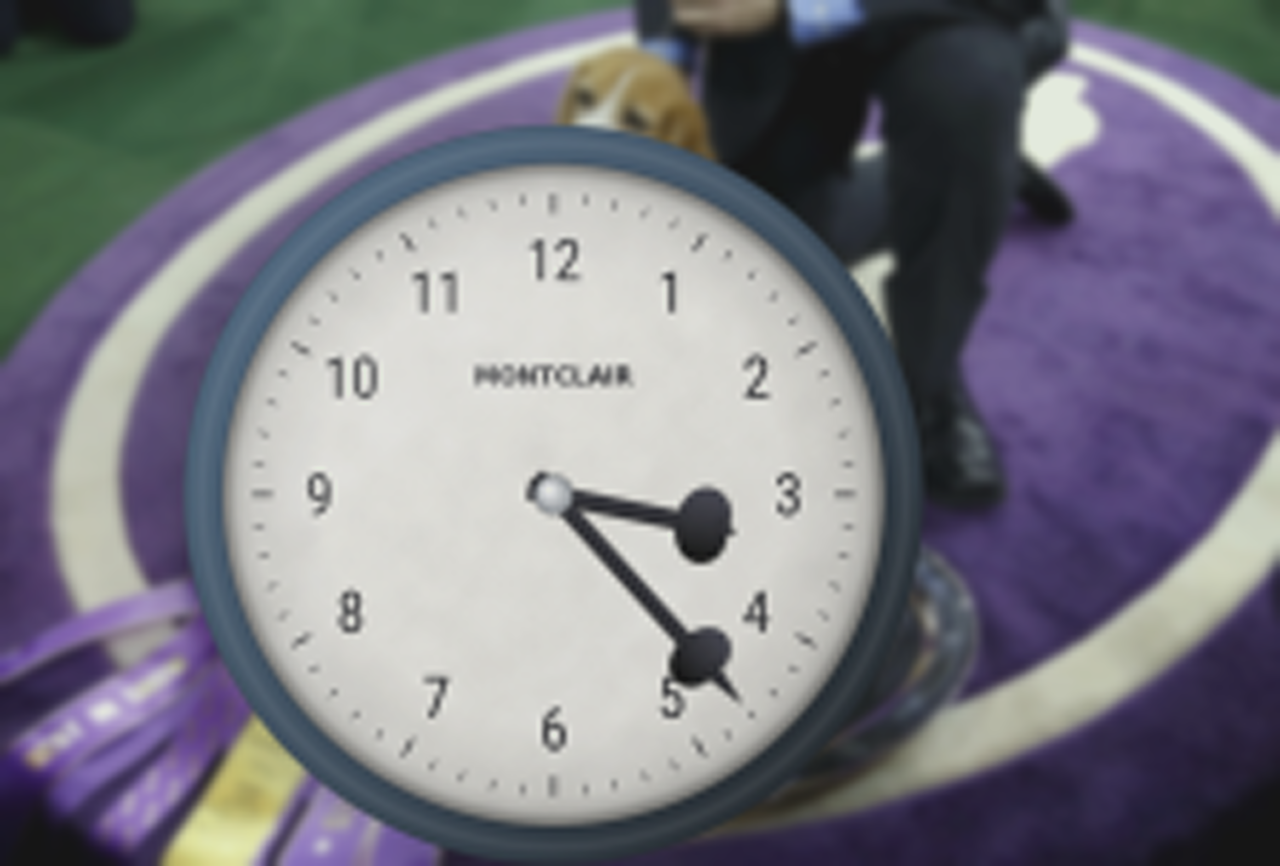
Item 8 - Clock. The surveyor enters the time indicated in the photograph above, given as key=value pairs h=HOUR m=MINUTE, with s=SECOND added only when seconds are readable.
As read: h=3 m=23
